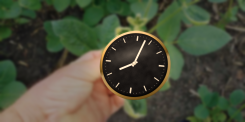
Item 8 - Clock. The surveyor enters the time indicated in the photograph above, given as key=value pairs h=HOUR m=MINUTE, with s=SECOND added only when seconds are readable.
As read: h=8 m=3
